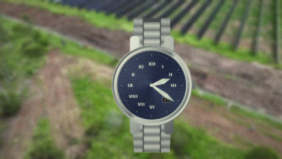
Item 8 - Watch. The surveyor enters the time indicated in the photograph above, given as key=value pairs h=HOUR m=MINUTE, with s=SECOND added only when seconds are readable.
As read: h=2 m=21
